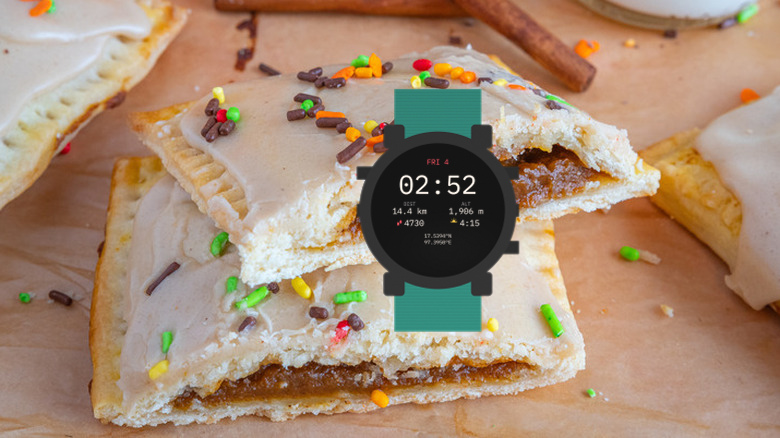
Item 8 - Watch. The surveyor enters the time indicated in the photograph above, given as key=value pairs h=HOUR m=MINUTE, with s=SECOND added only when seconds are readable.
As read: h=2 m=52
